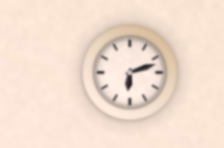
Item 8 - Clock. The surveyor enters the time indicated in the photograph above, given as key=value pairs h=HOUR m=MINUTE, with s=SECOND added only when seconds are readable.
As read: h=6 m=12
